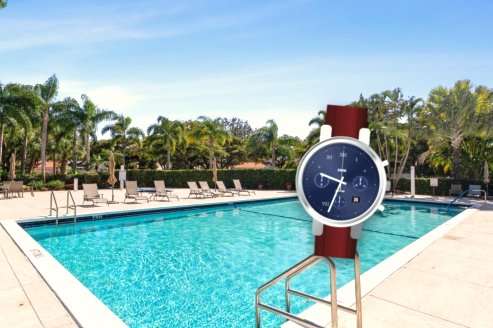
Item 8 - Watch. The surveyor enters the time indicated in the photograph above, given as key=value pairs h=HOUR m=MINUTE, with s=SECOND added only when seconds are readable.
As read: h=9 m=33
